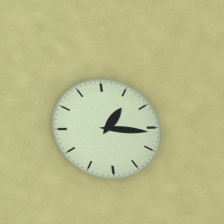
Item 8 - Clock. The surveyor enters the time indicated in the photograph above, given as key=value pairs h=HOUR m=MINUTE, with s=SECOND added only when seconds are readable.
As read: h=1 m=16
